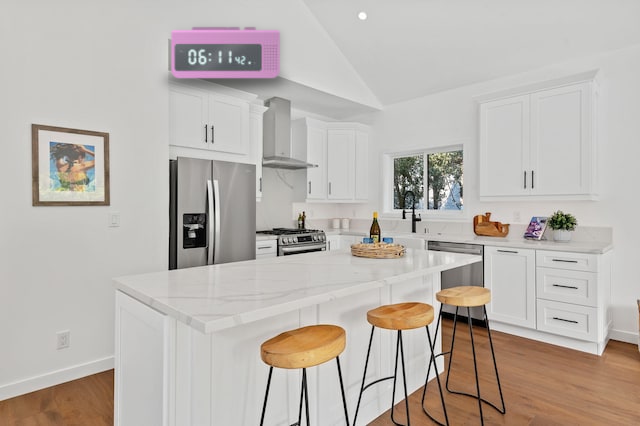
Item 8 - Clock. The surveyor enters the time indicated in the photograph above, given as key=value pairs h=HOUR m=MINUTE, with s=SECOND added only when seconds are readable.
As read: h=6 m=11
